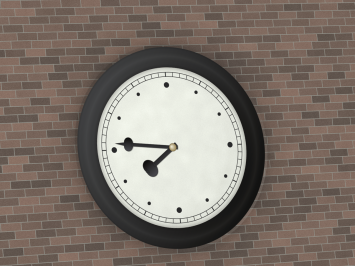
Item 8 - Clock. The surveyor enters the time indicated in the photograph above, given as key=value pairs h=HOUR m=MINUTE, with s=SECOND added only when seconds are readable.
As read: h=7 m=46
